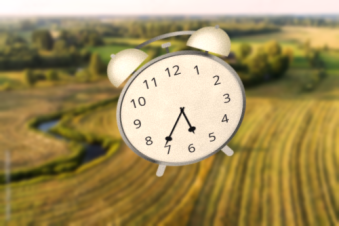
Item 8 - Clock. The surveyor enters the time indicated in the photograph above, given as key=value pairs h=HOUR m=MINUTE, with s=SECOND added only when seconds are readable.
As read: h=5 m=36
